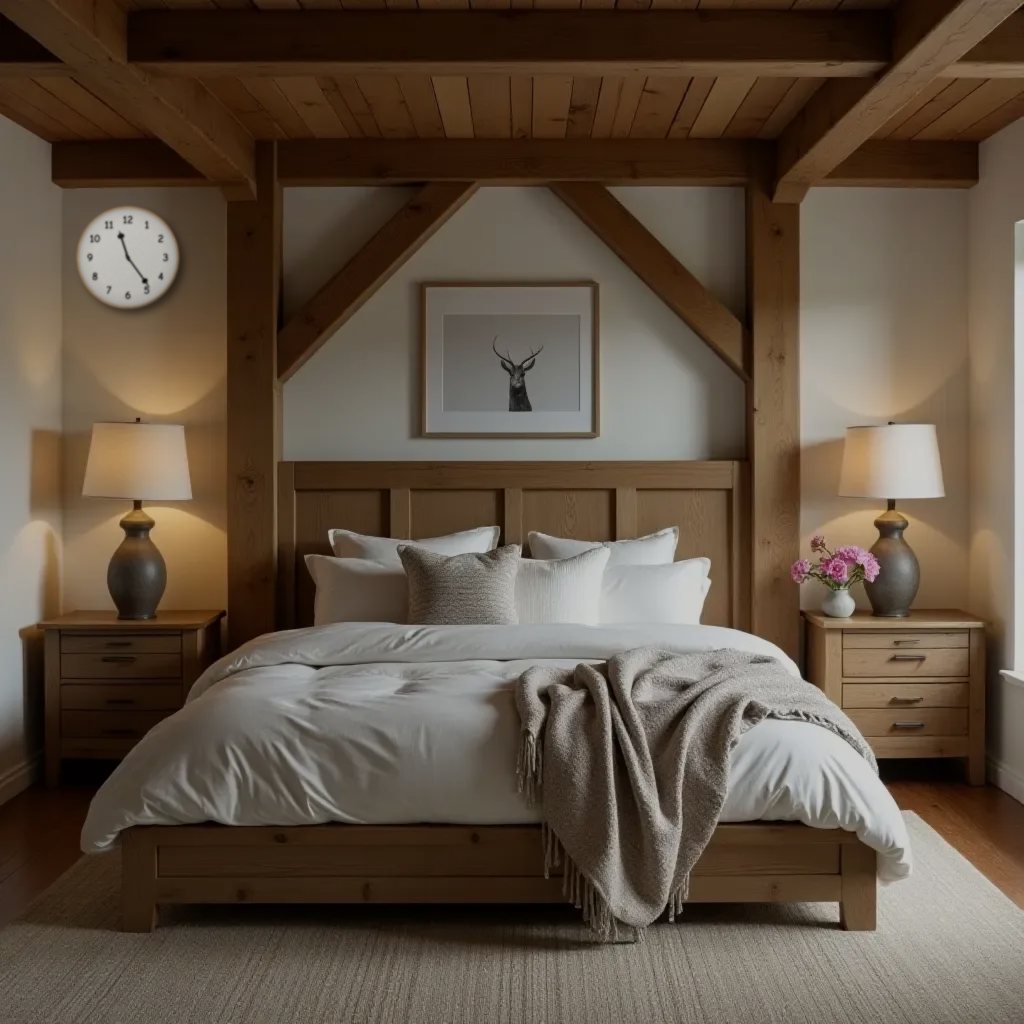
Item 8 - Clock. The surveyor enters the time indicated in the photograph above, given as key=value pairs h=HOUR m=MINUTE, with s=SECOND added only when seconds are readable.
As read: h=11 m=24
